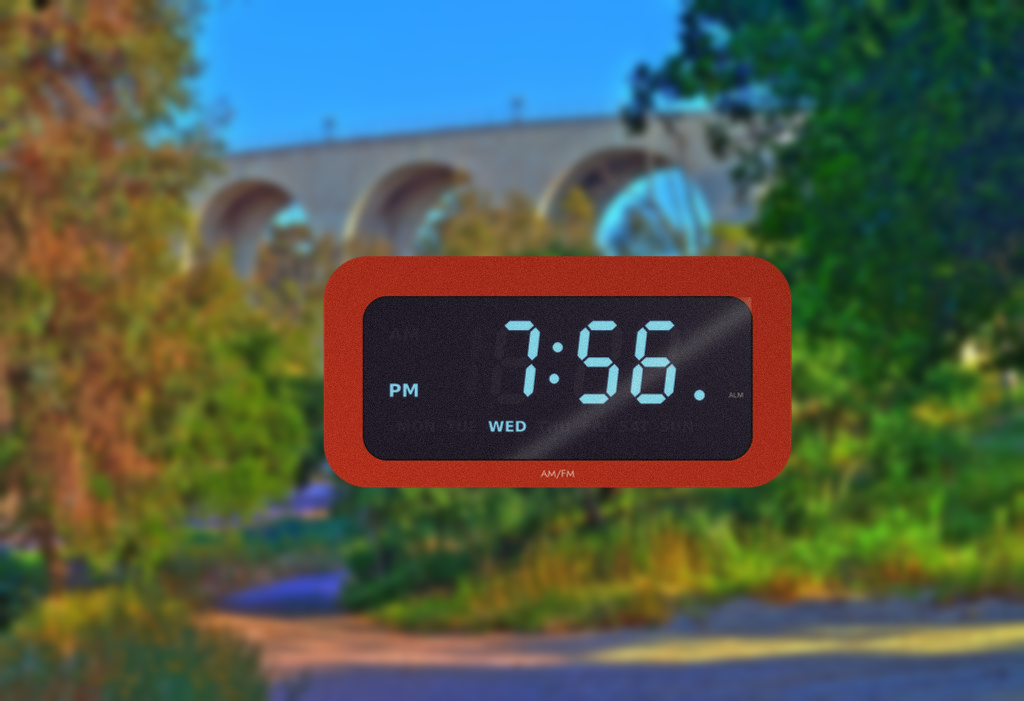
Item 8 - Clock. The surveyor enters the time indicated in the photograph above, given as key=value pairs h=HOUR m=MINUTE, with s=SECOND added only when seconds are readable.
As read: h=7 m=56
